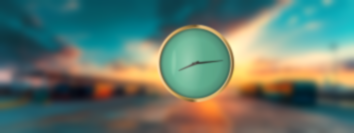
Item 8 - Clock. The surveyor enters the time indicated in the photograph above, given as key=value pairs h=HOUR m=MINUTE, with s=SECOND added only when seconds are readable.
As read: h=8 m=14
